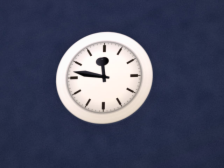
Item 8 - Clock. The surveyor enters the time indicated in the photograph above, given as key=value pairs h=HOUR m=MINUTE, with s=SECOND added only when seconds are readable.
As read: h=11 m=47
